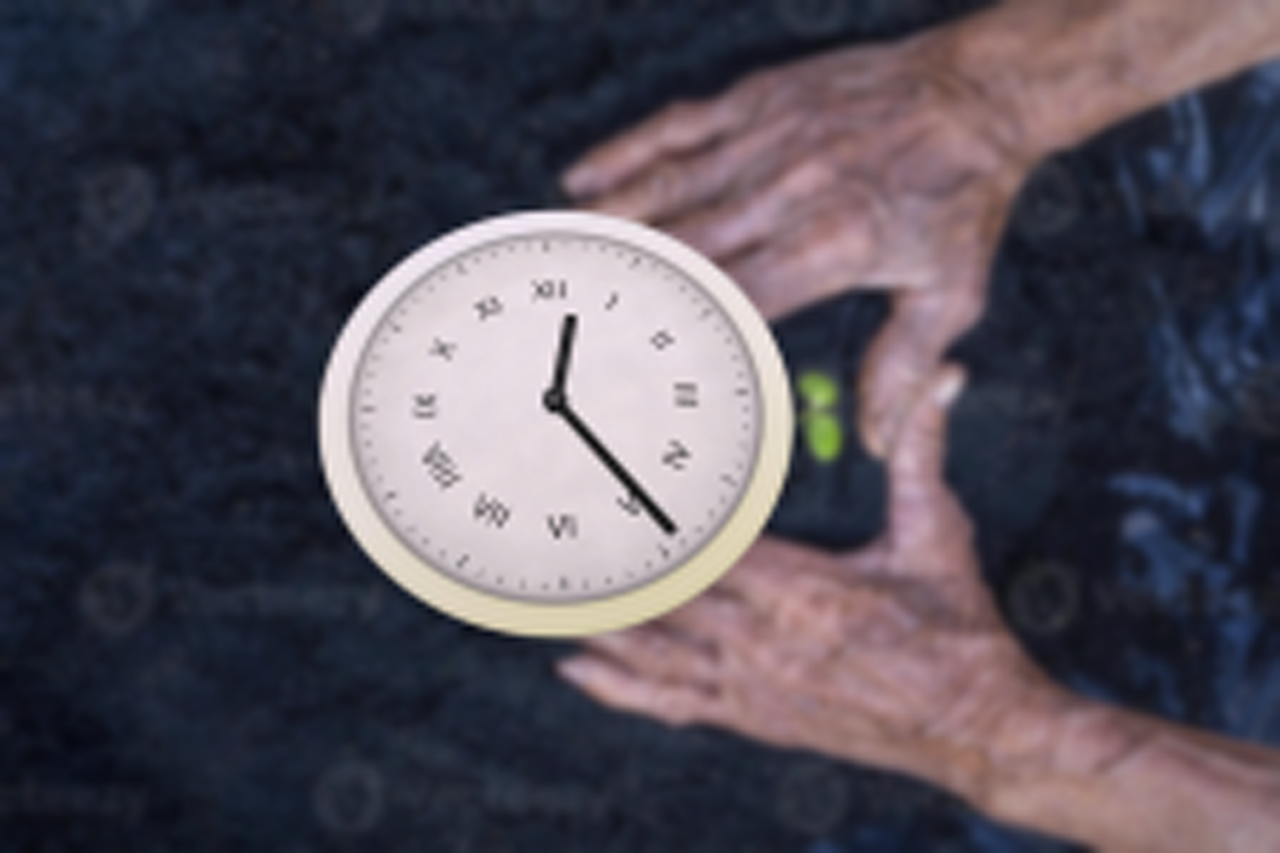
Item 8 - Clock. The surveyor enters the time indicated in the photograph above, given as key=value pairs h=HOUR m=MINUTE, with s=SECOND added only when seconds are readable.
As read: h=12 m=24
